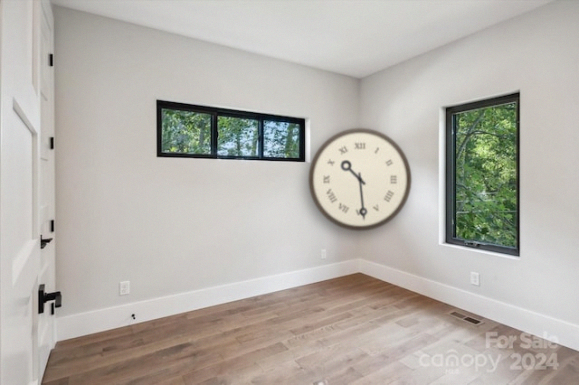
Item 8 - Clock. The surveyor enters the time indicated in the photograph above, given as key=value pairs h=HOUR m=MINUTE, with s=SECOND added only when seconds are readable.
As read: h=10 m=29
